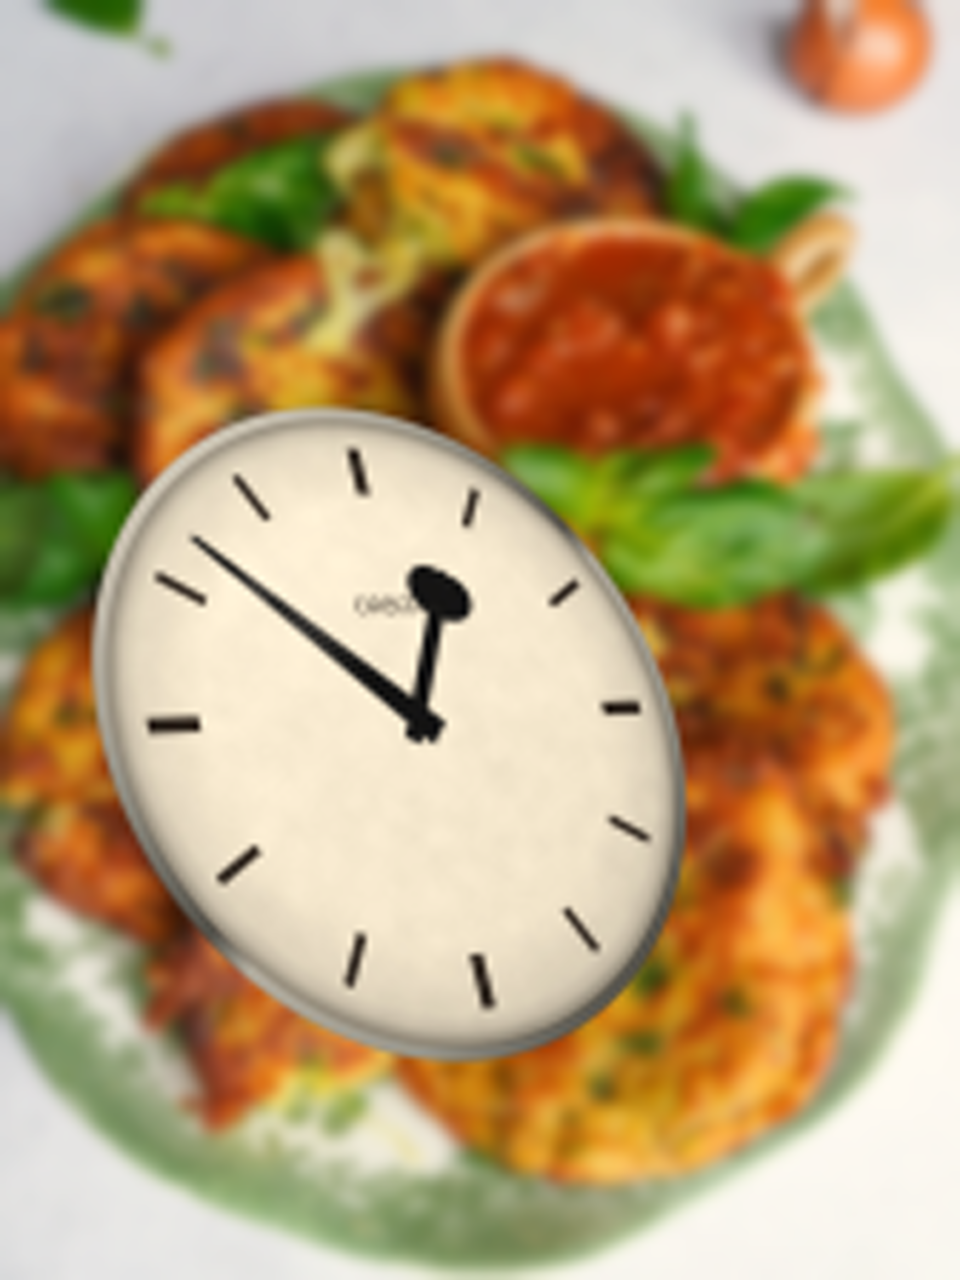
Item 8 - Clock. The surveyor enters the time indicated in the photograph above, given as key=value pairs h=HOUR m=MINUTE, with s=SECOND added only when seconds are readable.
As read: h=12 m=52
